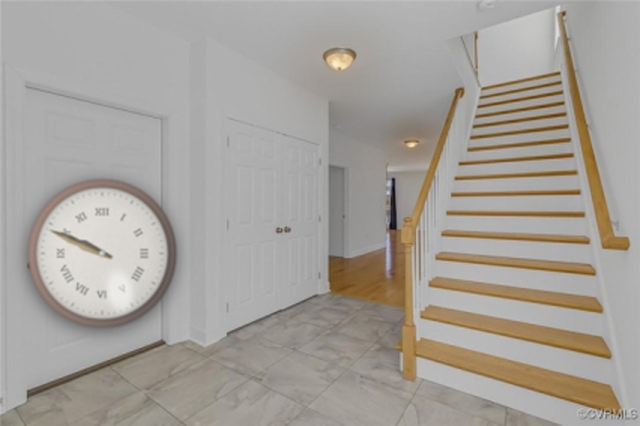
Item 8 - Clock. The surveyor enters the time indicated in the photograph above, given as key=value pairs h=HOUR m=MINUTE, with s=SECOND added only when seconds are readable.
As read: h=9 m=49
